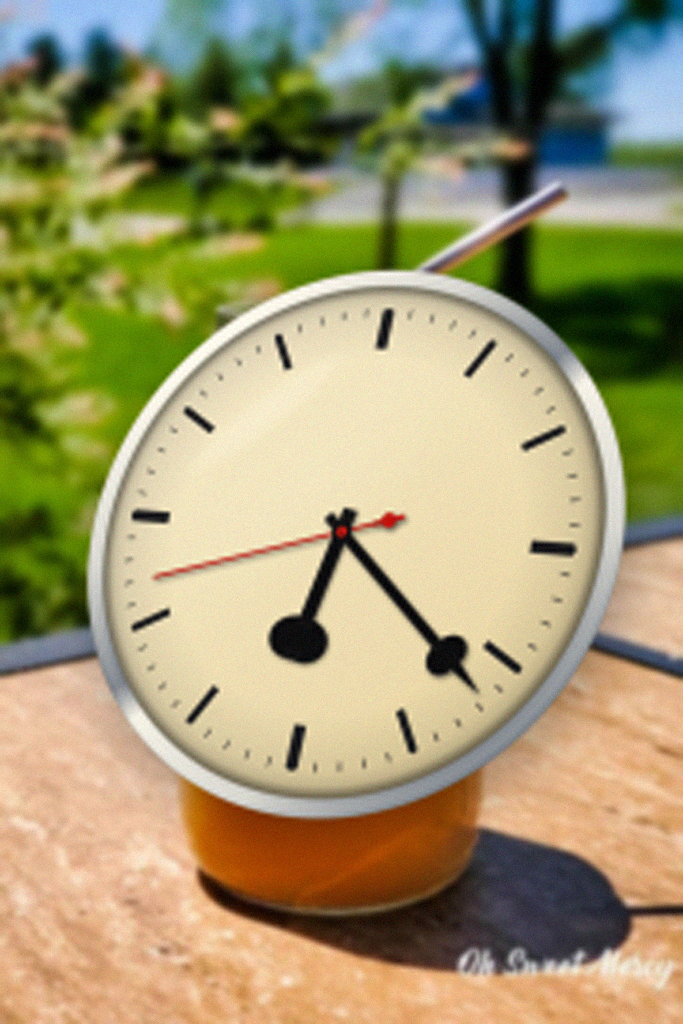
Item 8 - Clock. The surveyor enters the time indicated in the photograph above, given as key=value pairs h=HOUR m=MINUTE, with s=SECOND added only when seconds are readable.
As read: h=6 m=21 s=42
